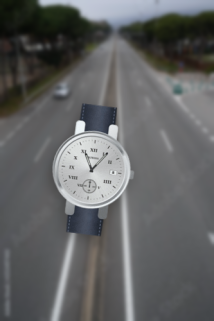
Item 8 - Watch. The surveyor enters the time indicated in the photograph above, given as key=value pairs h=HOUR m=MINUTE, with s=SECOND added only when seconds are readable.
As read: h=11 m=6
